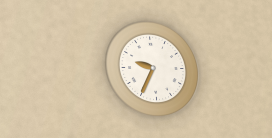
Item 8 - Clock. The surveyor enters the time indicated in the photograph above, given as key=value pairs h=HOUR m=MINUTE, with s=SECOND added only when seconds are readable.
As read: h=9 m=35
